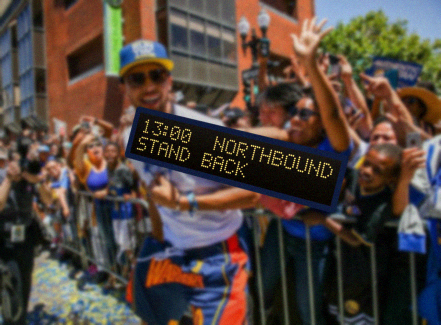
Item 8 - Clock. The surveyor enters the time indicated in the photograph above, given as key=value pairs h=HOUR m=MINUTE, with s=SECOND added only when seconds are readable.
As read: h=13 m=0
